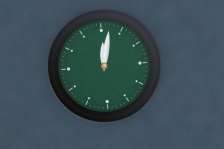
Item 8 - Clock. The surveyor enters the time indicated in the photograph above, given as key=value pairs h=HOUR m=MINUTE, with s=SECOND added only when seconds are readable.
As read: h=12 m=2
